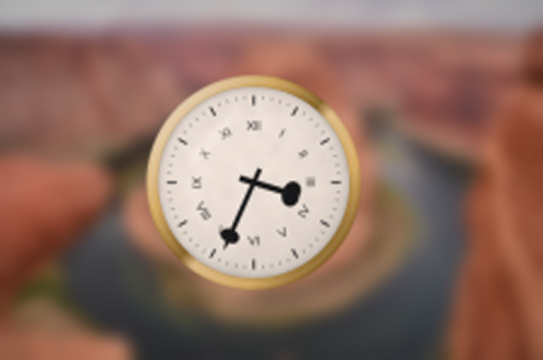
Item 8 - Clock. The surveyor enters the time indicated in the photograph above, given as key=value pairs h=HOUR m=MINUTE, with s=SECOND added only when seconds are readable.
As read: h=3 m=34
